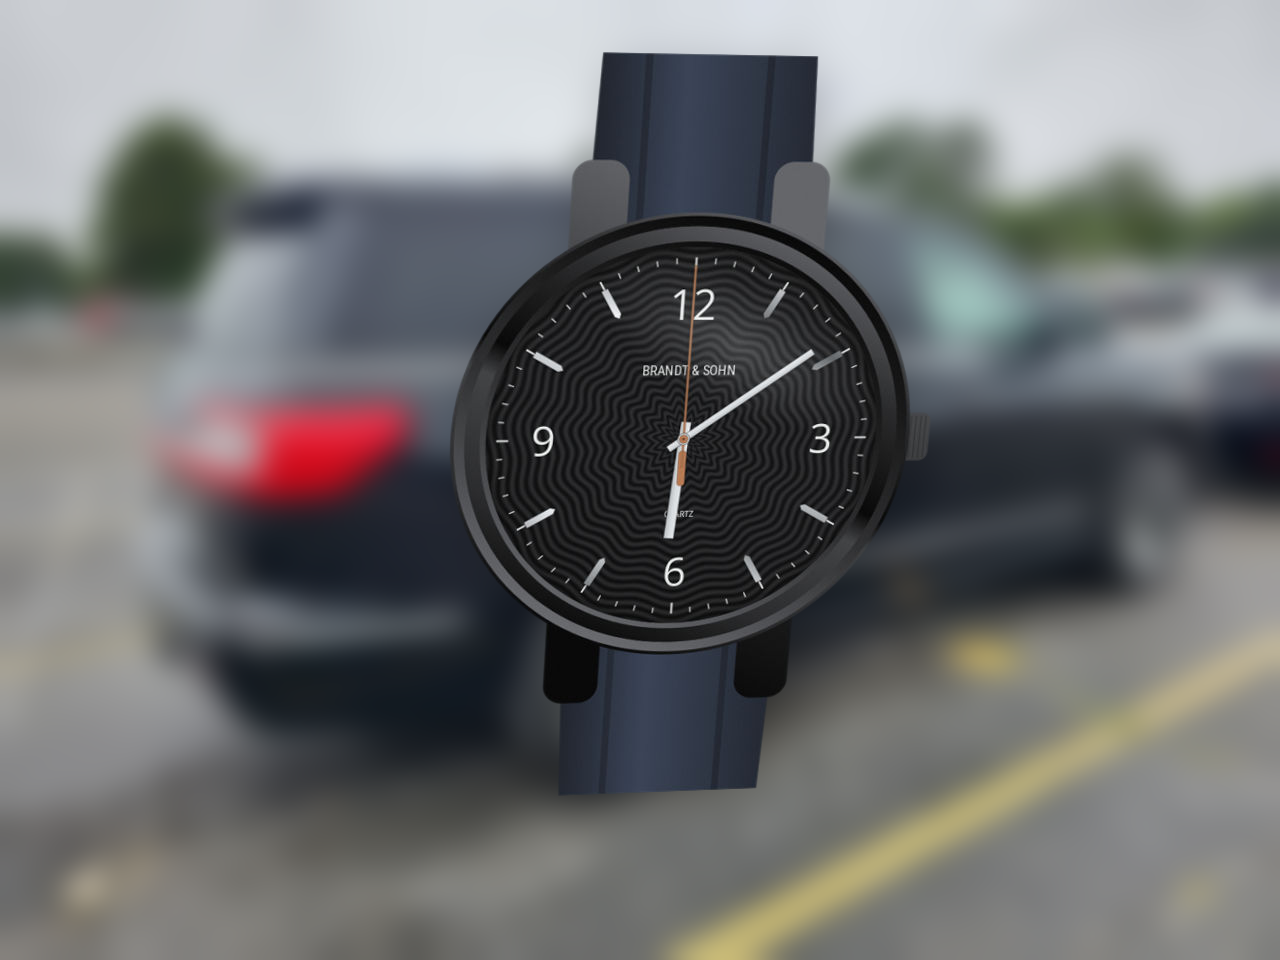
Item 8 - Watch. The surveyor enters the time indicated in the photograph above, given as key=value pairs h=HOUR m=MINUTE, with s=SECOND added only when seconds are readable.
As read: h=6 m=9 s=0
